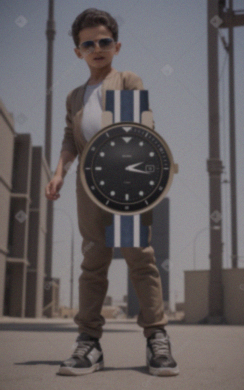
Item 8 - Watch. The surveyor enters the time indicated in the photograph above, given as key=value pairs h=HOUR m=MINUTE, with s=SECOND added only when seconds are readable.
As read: h=2 m=17
